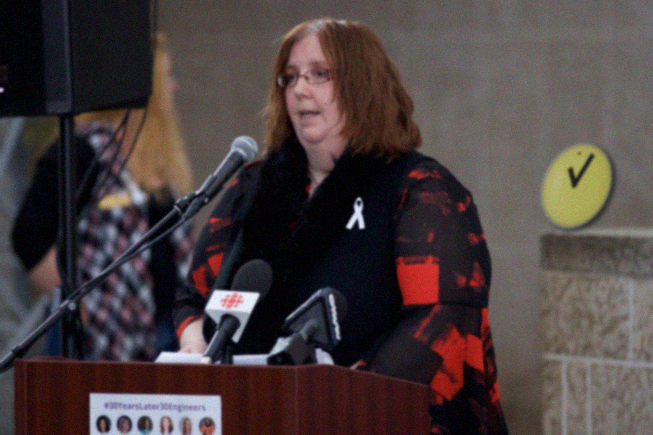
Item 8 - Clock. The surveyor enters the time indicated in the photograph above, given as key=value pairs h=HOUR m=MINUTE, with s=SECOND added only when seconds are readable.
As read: h=11 m=5
